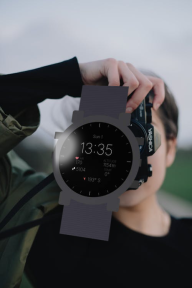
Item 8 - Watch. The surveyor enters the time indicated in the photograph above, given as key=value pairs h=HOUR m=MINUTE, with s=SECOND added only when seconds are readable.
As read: h=13 m=35
